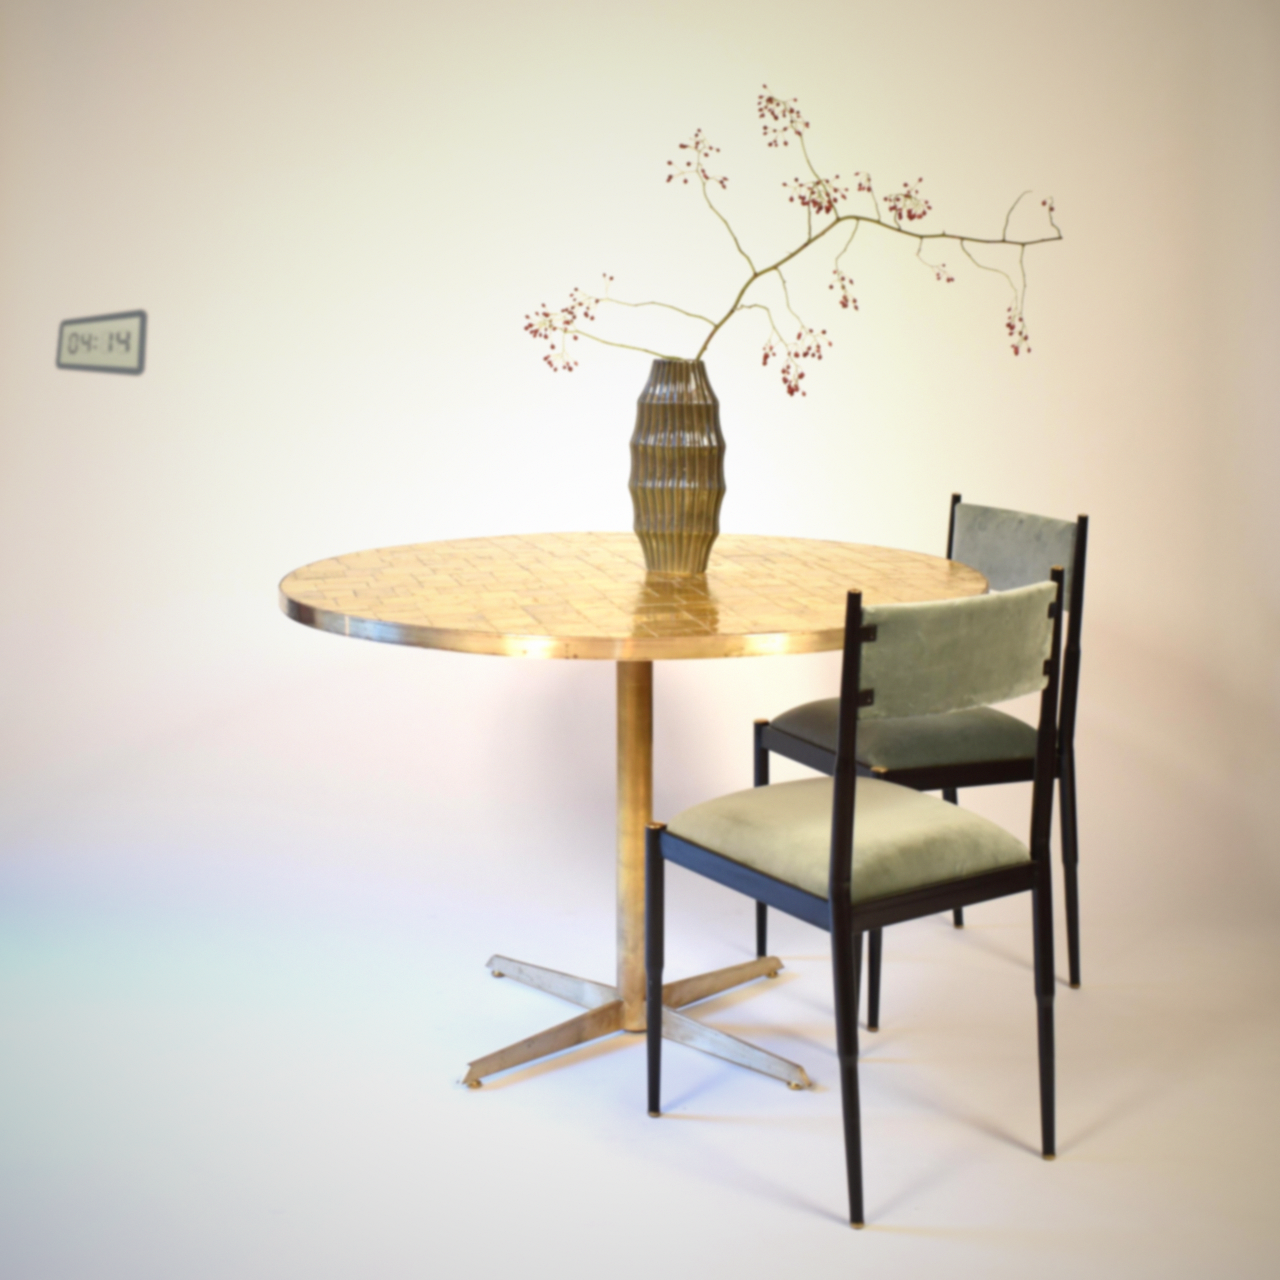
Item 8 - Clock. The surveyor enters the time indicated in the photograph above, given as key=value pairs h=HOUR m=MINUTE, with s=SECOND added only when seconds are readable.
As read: h=4 m=14
